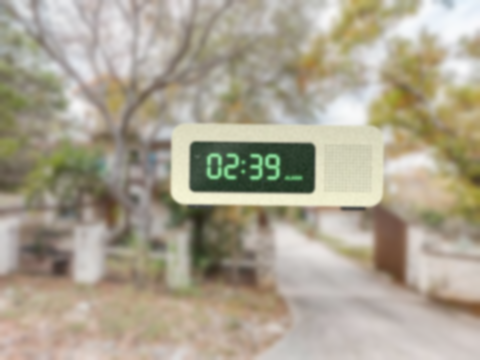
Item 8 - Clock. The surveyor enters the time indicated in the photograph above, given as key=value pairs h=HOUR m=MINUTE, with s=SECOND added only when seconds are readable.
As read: h=2 m=39
